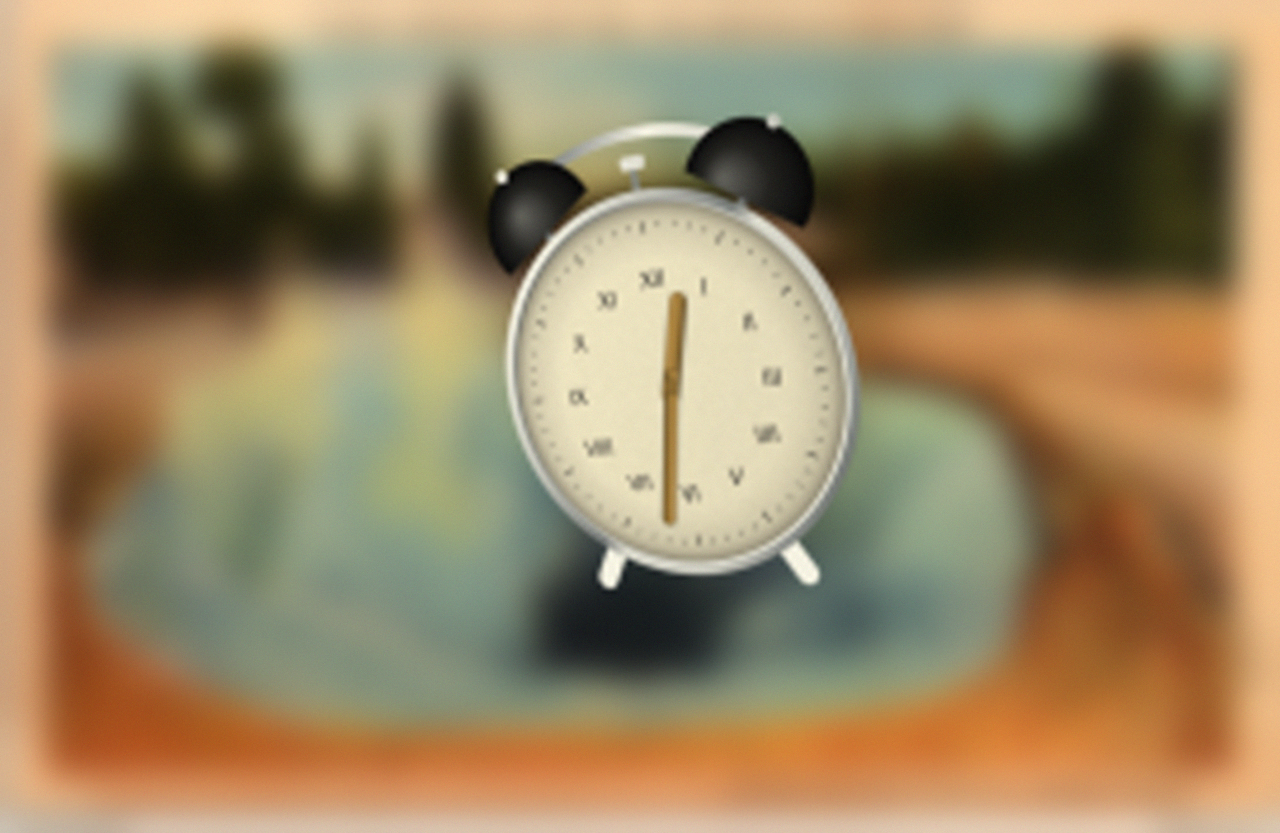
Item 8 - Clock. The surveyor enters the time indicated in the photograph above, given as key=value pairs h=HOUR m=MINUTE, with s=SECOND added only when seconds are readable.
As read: h=12 m=32
